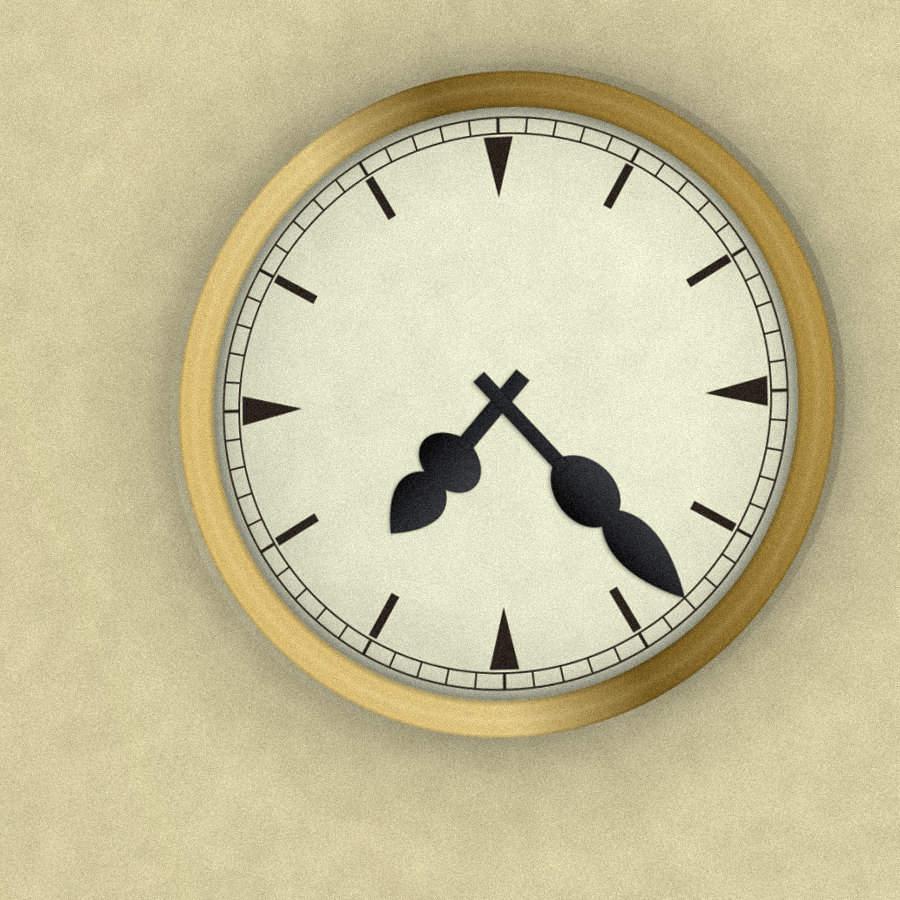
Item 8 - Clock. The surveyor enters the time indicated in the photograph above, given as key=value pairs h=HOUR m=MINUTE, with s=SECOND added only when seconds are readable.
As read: h=7 m=23
